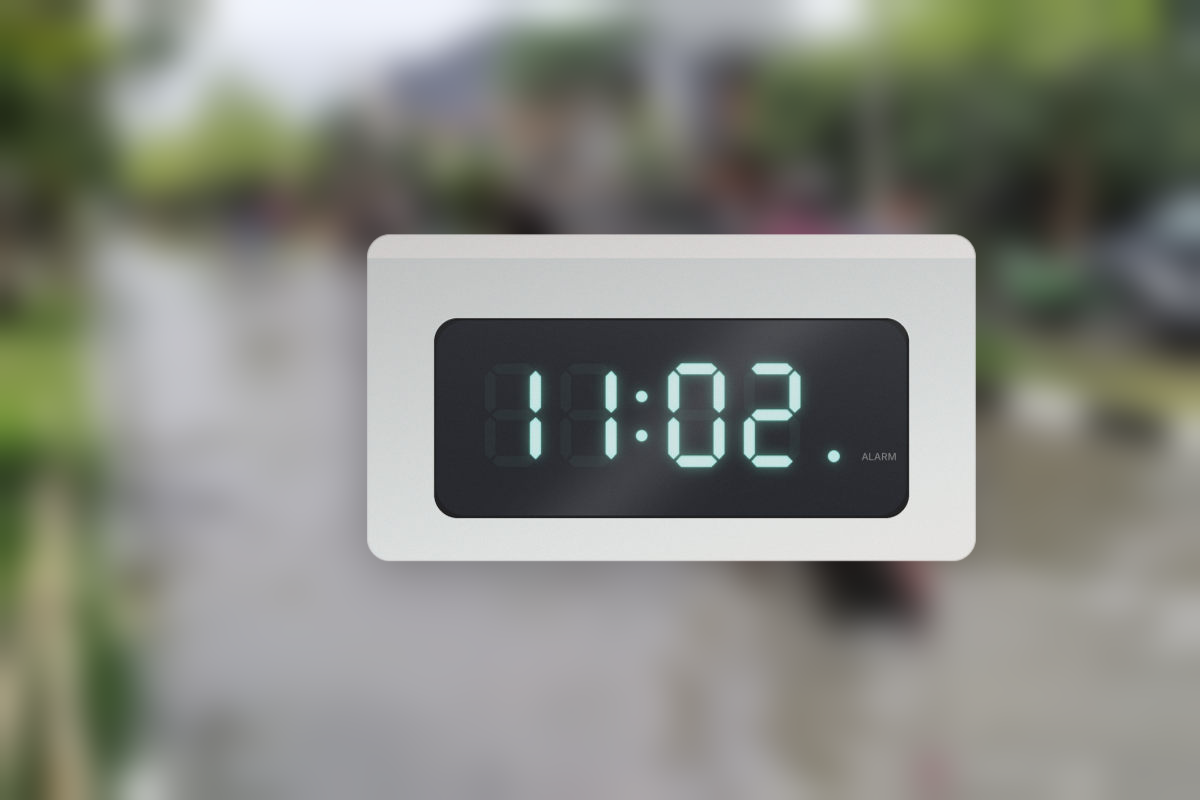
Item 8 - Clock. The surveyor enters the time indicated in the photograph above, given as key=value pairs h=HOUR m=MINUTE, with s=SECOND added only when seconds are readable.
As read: h=11 m=2
